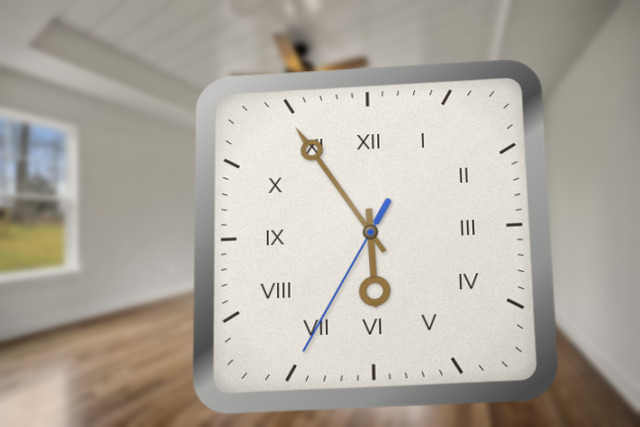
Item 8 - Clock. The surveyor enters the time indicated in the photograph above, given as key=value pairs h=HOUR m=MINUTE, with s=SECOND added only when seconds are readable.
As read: h=5 m=54 s=35
